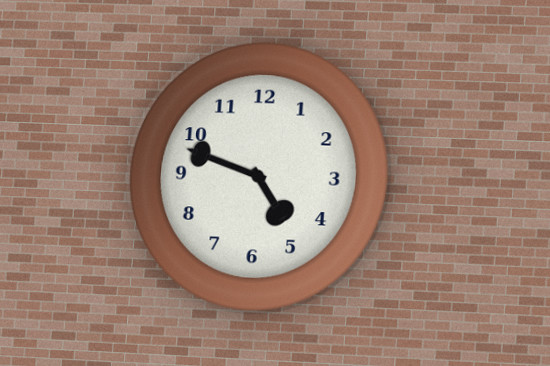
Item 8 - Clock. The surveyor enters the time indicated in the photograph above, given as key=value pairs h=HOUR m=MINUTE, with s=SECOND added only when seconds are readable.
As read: h=4 m=48
